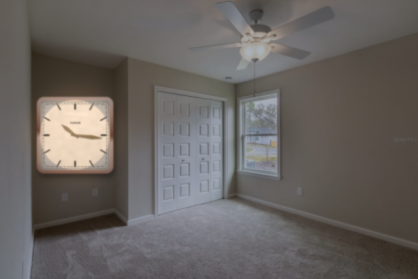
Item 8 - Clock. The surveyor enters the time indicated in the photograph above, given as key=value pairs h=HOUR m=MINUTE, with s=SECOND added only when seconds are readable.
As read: h=10 m=16
